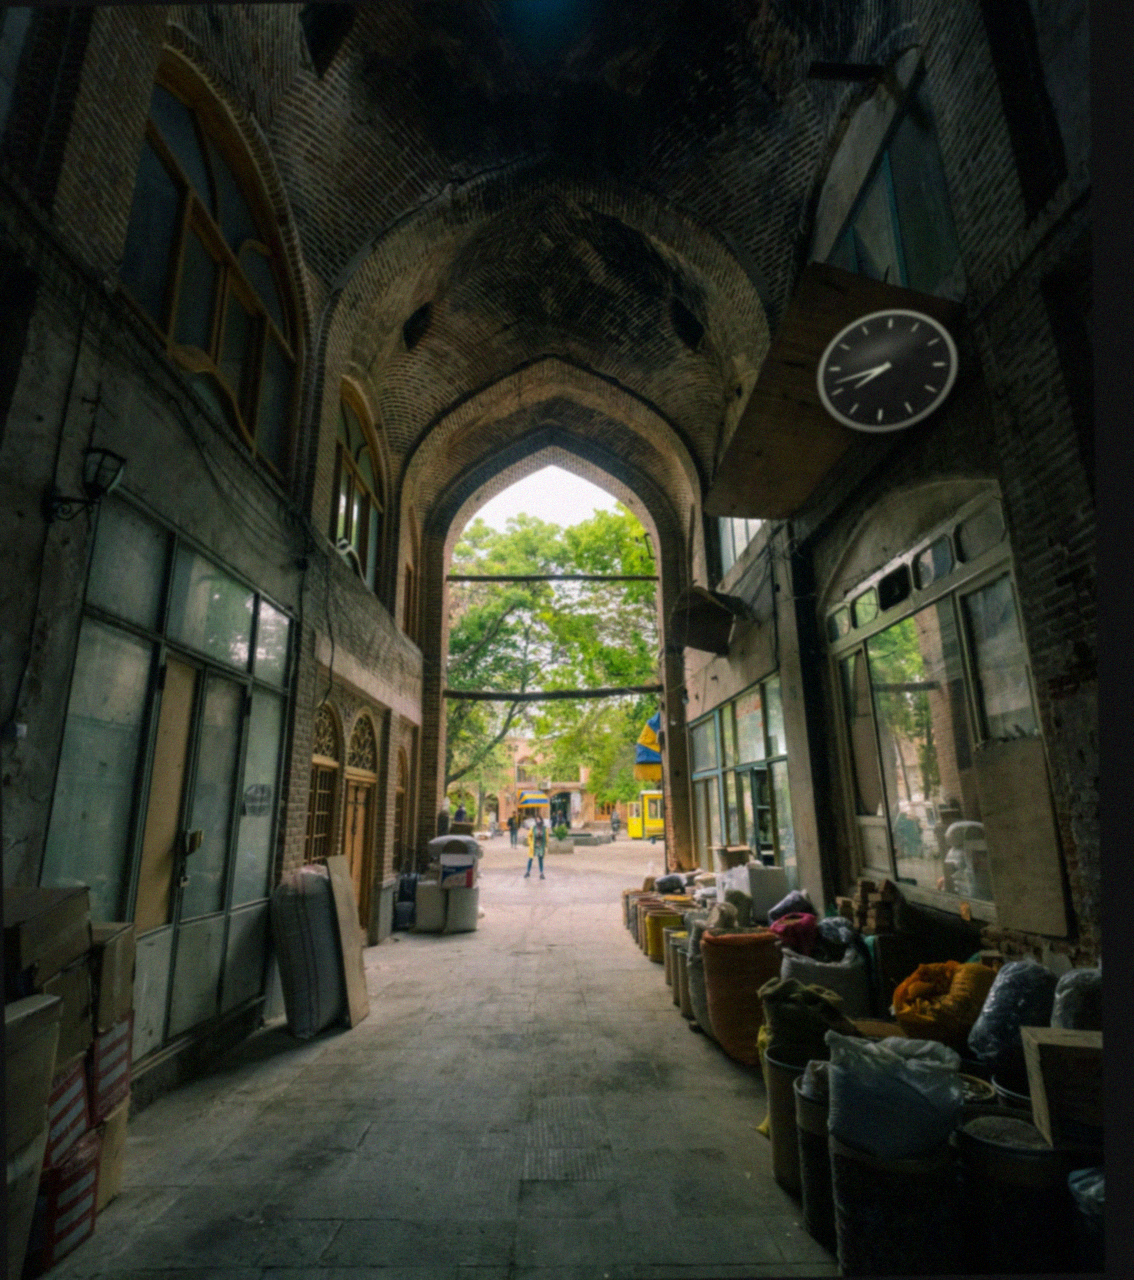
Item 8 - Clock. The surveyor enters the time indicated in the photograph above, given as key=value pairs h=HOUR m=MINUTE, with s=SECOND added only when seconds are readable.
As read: h=7 m=42
